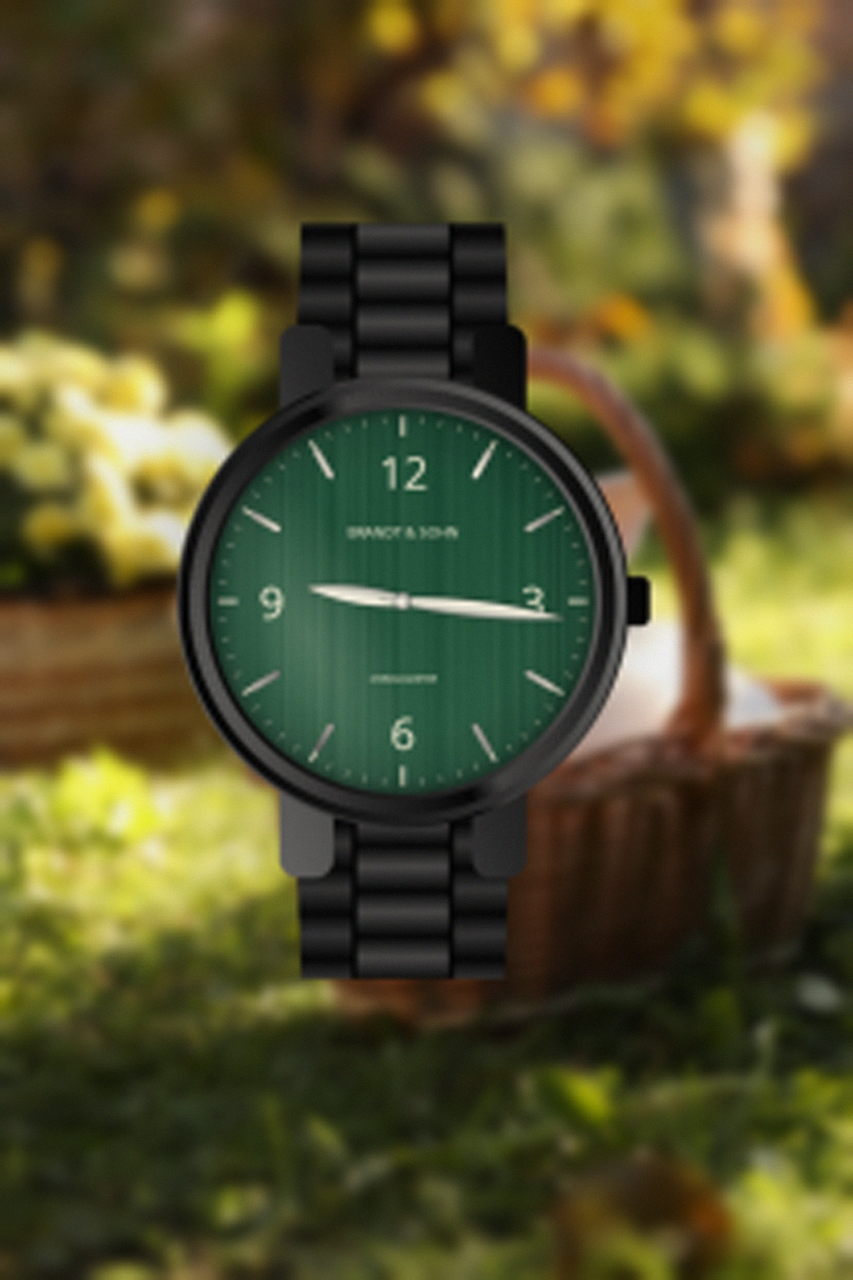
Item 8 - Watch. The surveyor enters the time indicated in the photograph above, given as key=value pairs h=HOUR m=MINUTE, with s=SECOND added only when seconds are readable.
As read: h=9 m=16
